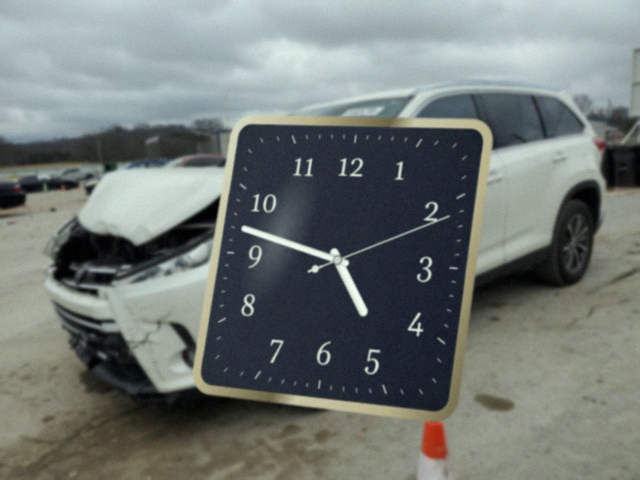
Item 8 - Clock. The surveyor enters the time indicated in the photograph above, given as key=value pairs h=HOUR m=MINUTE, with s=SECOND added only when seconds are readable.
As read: h=4 m=47 s=11
